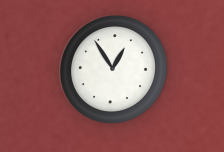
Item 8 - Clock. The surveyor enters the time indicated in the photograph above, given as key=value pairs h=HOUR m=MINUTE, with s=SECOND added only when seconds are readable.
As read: h=12 m=54
